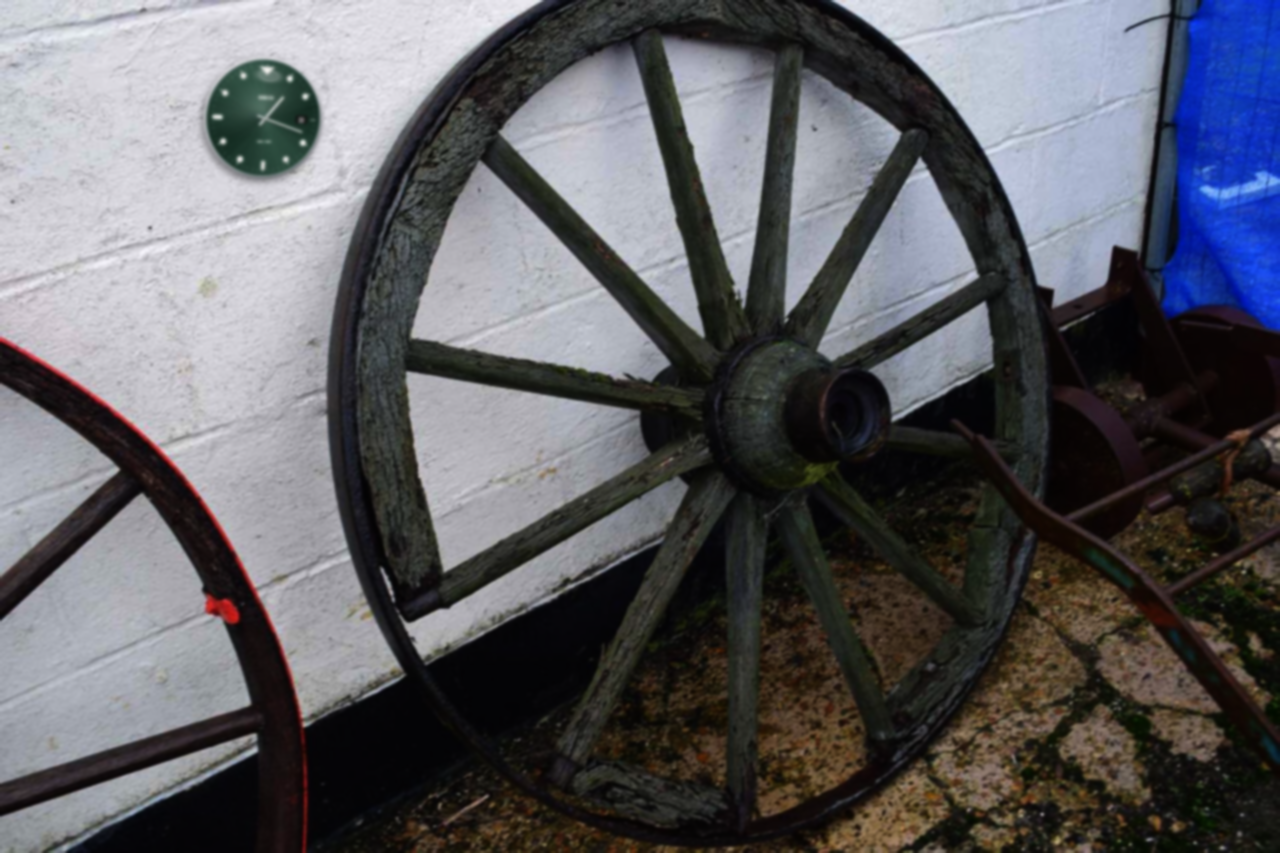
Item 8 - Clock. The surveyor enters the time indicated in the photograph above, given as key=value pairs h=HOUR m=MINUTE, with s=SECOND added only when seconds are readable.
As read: h=1 m=18
